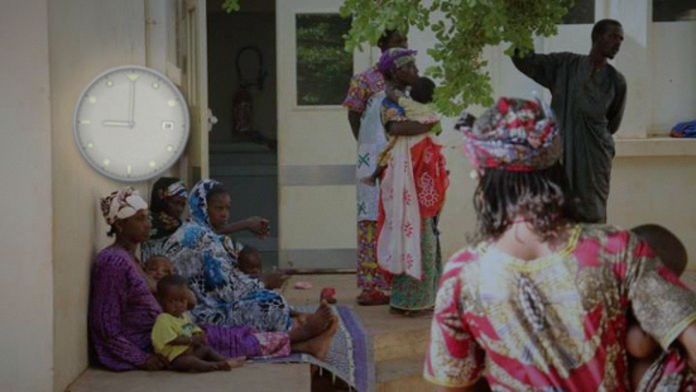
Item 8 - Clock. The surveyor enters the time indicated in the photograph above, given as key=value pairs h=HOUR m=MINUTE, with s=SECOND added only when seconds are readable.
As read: h=9 m=0
